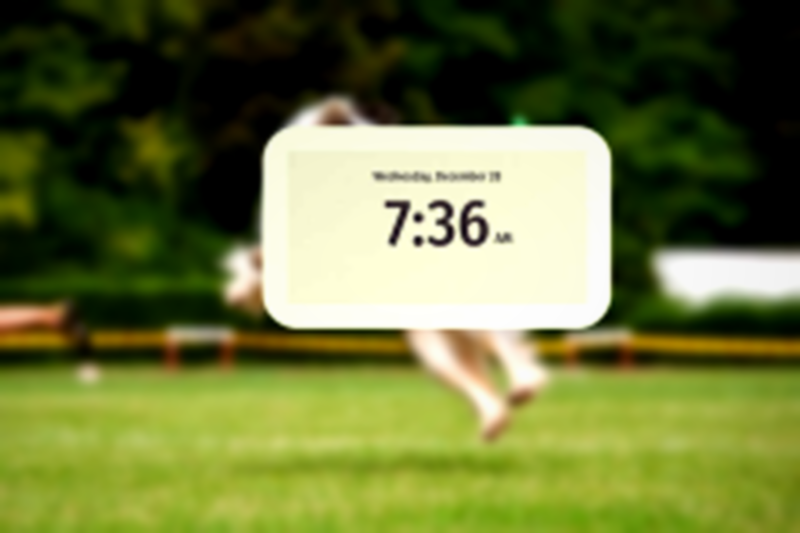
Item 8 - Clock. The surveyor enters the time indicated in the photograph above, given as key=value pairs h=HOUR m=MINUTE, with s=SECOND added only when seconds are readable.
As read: h=7 m=36
